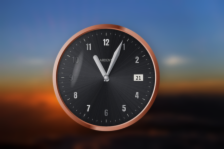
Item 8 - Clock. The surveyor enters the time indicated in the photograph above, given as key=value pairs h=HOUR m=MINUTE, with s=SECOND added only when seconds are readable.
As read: h=11 m=4
